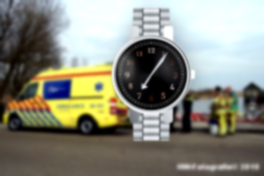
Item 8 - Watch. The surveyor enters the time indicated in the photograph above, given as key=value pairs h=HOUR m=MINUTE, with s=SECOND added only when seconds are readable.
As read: h=7 m=6
